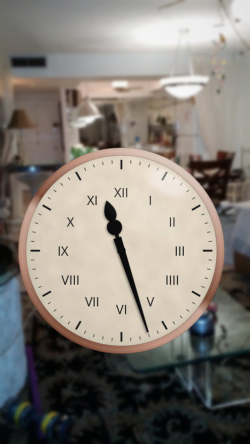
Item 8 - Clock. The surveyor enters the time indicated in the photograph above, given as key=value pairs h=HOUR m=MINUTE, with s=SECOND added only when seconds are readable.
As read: h=11 m=27
